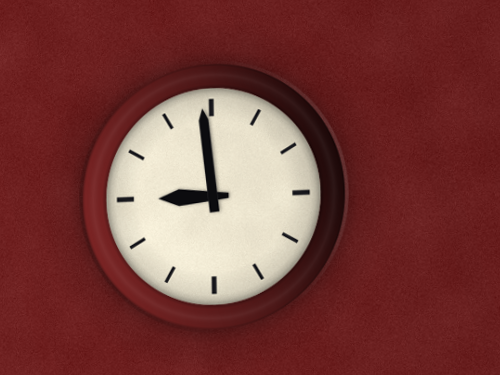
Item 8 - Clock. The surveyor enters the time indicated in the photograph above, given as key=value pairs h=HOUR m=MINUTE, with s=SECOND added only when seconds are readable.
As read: h=8 m=59
